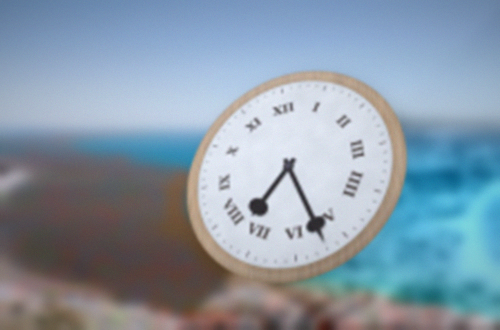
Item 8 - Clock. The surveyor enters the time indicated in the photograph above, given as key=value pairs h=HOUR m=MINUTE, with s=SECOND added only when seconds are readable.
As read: h=7 m=27
